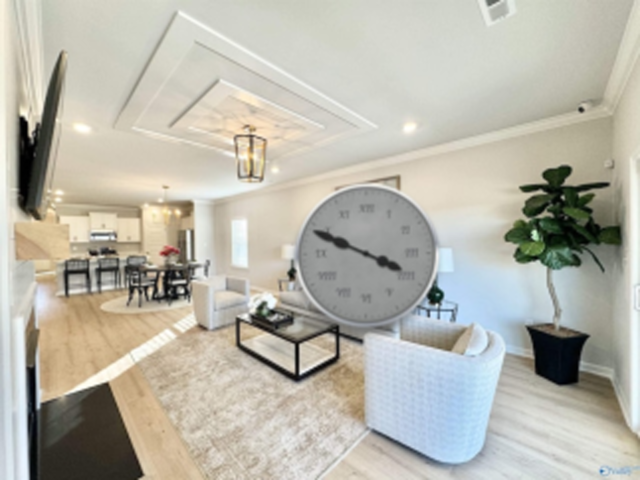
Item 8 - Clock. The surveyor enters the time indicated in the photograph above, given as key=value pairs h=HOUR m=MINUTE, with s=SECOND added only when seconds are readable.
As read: h=3 m=49
